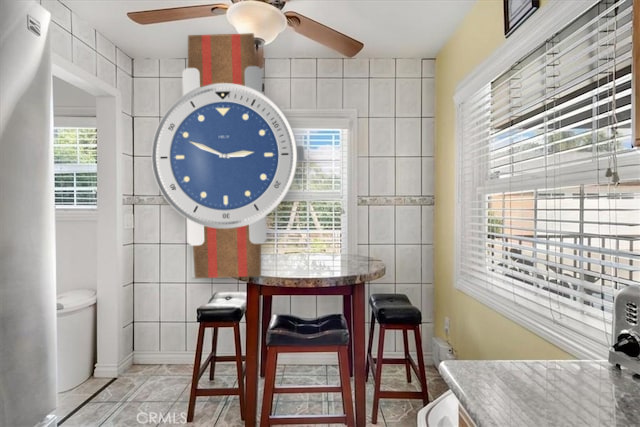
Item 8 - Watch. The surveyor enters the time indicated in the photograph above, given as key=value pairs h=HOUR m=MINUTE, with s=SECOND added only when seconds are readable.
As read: h=2 m=49
